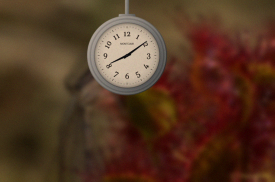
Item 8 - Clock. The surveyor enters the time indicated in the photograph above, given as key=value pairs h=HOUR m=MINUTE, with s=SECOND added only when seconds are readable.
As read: h=8 m=9
